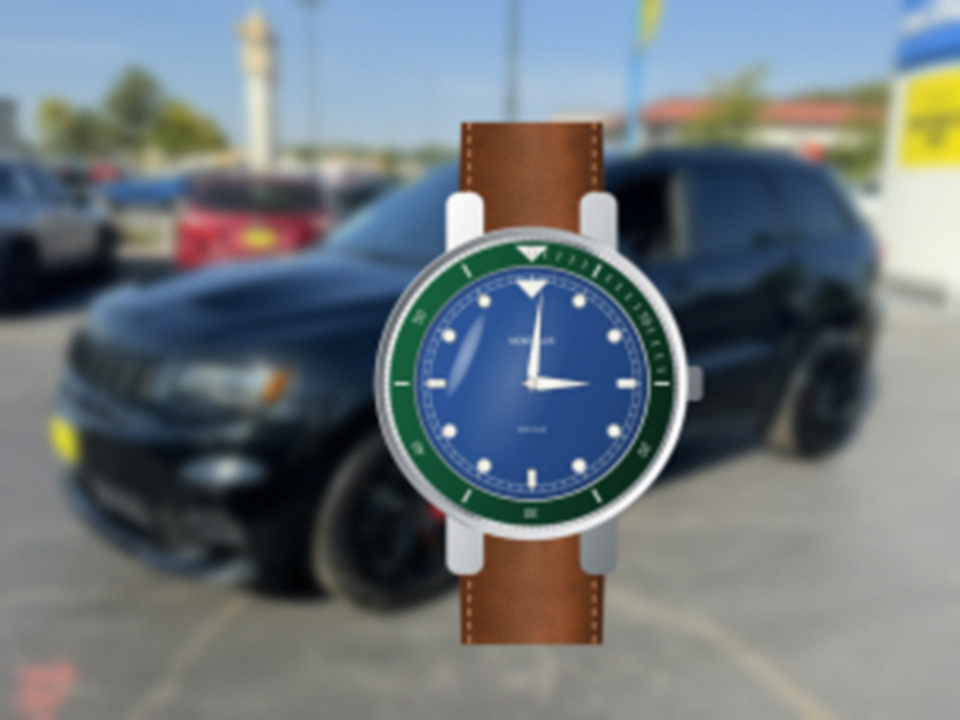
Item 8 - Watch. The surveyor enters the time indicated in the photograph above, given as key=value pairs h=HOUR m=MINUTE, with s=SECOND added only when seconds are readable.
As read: h=3 m=1
